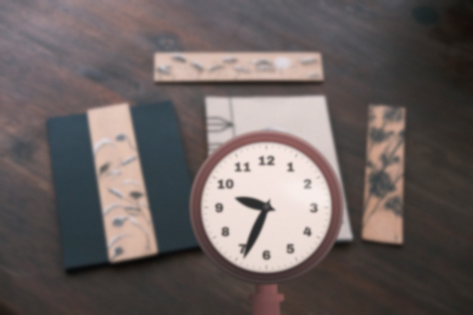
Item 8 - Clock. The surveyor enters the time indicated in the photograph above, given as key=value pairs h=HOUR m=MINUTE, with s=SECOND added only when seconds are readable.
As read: h=9 m=34
